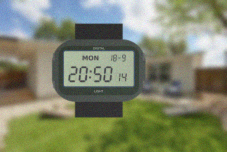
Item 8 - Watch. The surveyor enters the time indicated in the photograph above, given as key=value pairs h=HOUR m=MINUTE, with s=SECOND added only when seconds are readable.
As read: h=20 m=50 s=14
